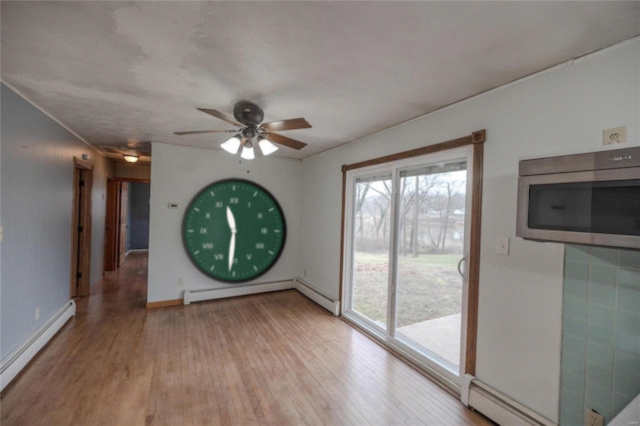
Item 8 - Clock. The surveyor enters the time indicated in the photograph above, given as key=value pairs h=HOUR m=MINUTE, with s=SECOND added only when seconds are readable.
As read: h=11 m=31
